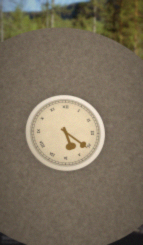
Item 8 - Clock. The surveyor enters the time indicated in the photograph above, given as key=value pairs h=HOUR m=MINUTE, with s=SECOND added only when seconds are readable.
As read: h=5 m=21
